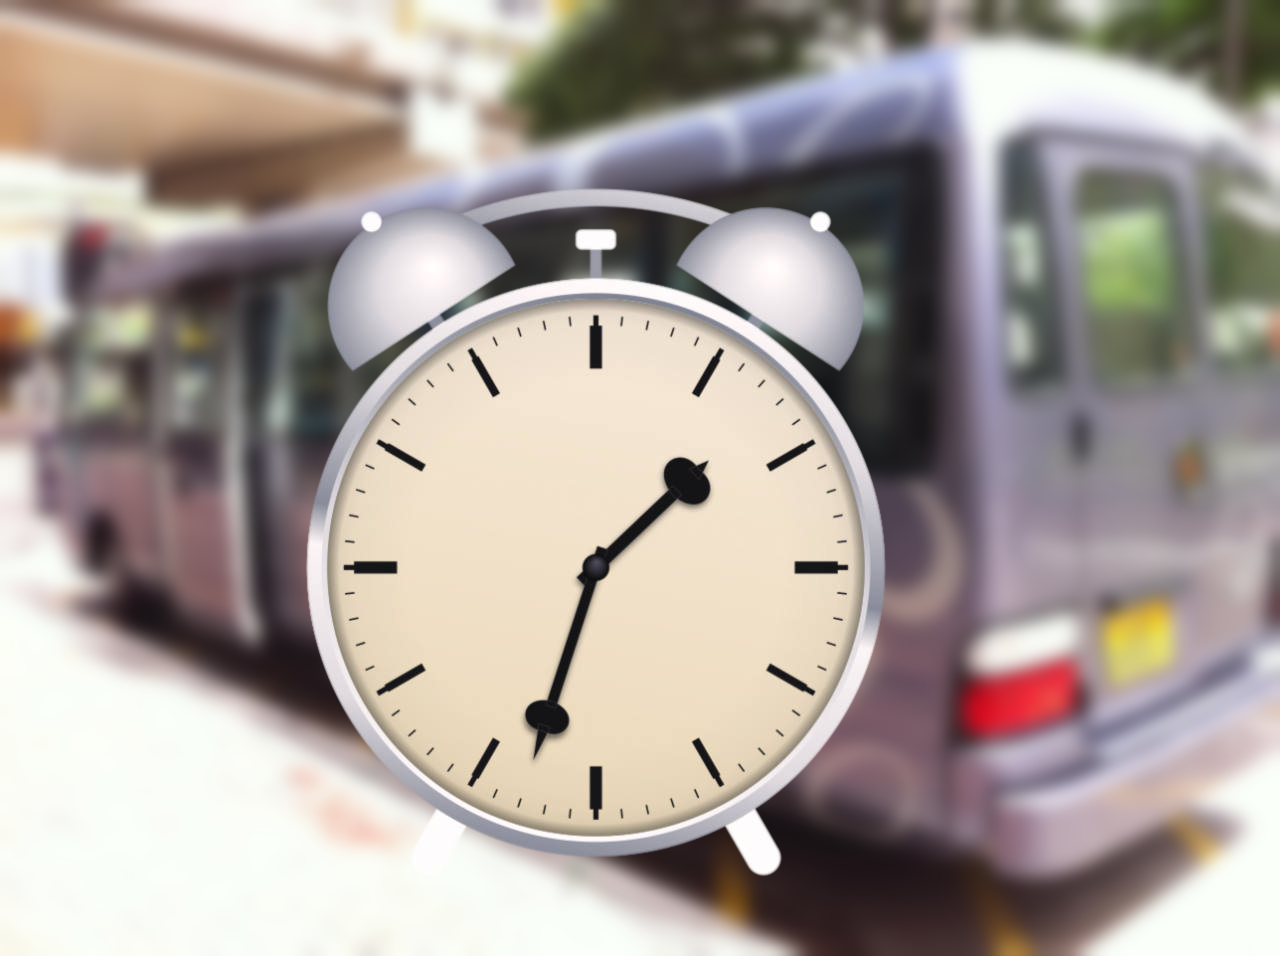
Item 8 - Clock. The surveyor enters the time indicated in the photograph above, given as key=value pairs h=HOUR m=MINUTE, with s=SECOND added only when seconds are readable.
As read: h=1 m=33
